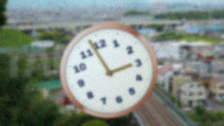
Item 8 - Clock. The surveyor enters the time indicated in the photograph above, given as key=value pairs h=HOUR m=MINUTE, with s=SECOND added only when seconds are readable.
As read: h=2 m=58
